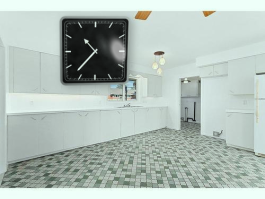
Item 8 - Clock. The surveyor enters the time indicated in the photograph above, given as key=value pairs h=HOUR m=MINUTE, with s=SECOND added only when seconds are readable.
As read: h=10 m=37
